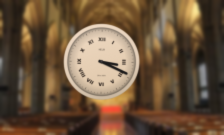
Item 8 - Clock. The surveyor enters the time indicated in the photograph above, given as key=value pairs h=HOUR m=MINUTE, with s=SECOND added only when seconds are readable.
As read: h=3 m=19
